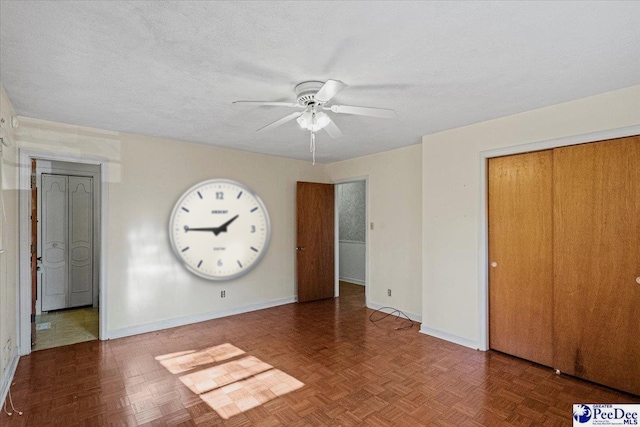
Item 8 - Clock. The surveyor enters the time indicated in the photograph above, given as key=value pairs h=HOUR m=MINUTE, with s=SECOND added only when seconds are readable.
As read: h=1 m=45
